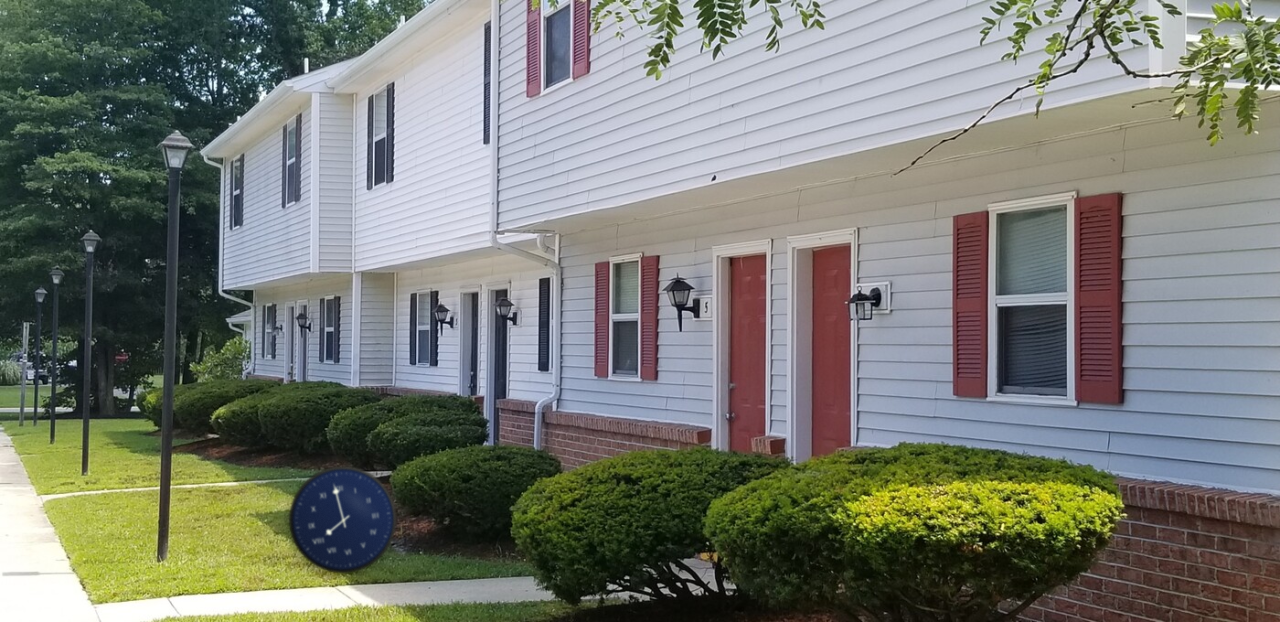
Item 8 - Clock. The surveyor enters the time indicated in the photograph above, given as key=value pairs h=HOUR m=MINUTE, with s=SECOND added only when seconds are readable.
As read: h=7 m=59
